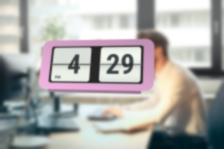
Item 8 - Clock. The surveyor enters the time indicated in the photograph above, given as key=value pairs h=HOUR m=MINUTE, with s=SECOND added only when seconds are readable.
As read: h=4 m=29
